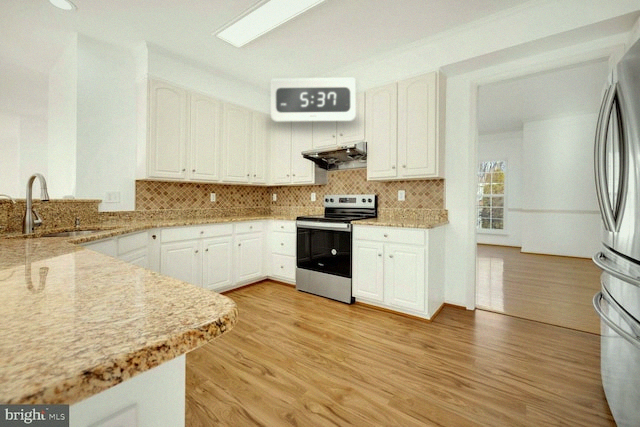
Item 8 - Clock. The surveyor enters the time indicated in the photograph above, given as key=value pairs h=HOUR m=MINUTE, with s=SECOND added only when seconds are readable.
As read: h=5 m=37
